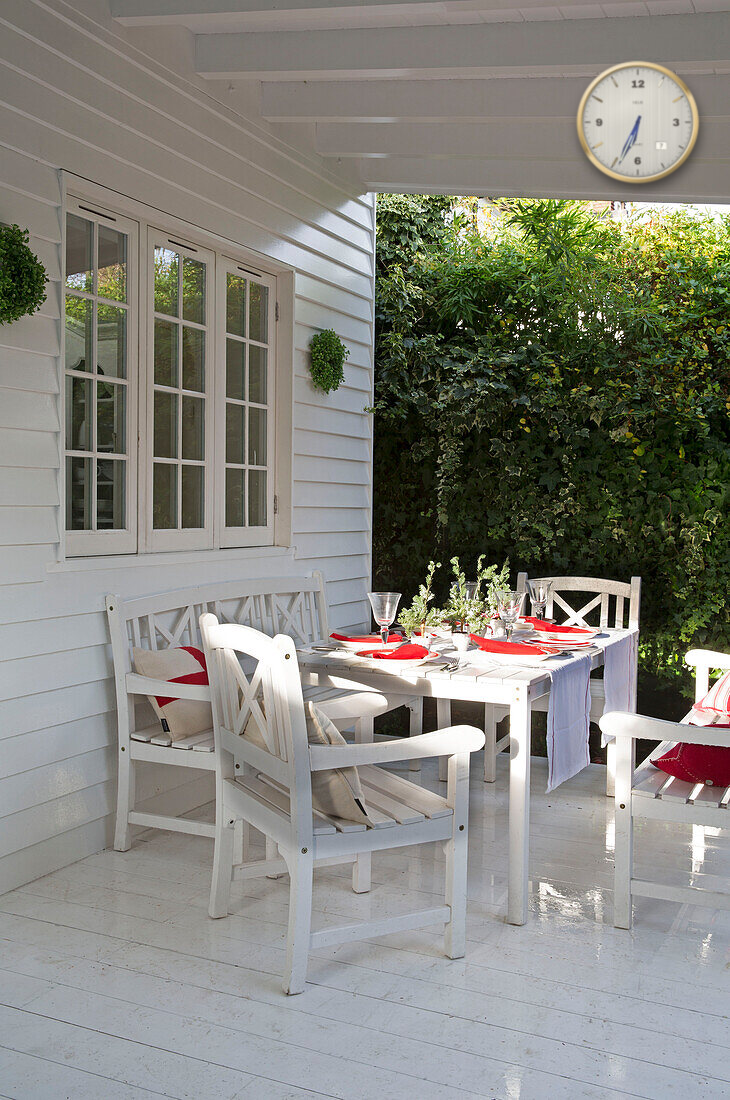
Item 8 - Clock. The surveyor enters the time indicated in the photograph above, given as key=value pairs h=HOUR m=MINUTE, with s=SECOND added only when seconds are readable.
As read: h=6 m=34
